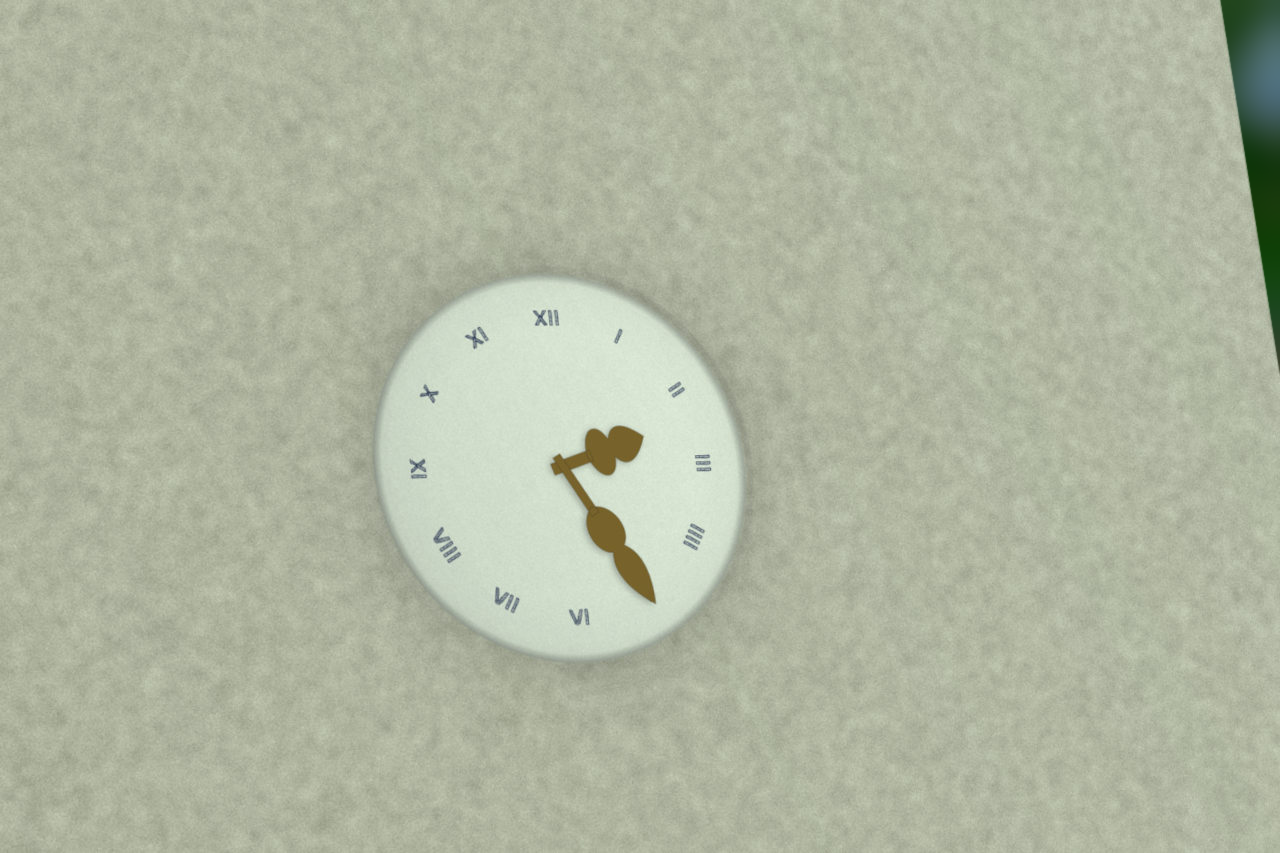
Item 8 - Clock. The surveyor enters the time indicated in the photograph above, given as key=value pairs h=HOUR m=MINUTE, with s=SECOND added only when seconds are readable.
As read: h=2 m=25
